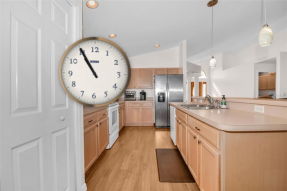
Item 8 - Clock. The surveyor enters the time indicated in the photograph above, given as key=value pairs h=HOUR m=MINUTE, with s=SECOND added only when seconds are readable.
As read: h=10 m=55
